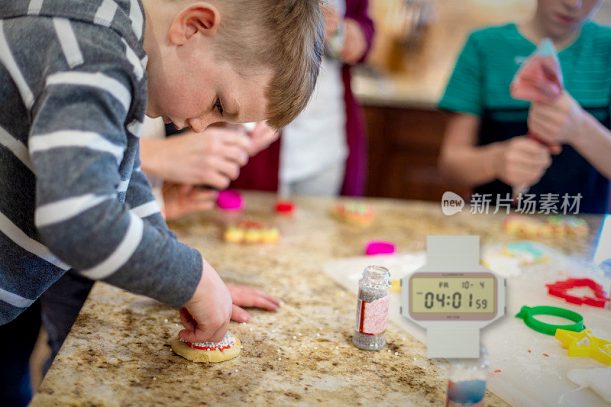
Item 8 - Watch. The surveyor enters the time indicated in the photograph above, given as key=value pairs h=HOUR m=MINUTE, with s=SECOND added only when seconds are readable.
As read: h=4 m=1 s=59
